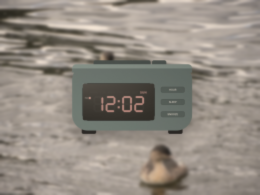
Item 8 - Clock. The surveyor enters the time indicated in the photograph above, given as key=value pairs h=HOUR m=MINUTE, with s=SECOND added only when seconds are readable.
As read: h=12 m=2
